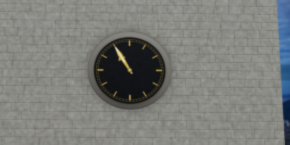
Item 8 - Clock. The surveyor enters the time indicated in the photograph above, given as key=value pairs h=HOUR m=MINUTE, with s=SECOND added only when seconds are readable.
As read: h=10 m=55
